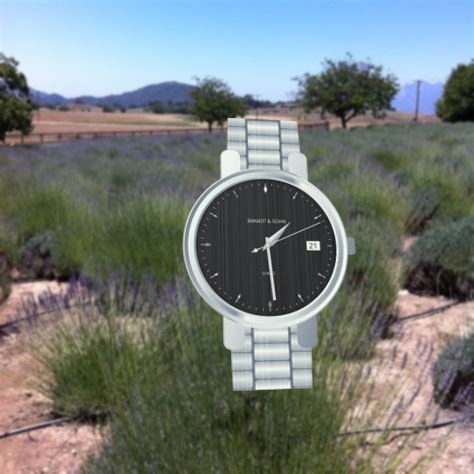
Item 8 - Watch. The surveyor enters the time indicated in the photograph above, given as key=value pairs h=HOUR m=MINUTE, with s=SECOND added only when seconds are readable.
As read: h=1 m=29 s=11
